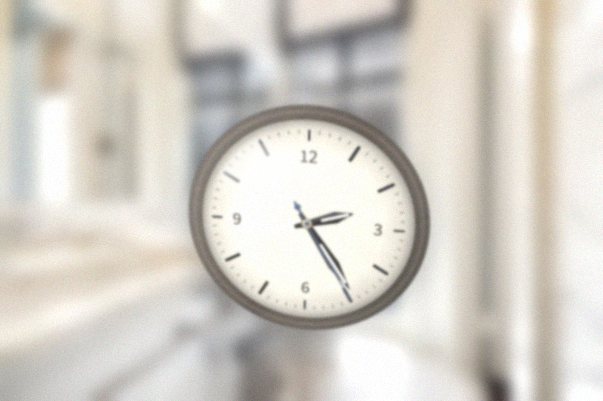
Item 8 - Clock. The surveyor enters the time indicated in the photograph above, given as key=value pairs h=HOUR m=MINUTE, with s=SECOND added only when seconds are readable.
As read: h=2 m=24 s=25
